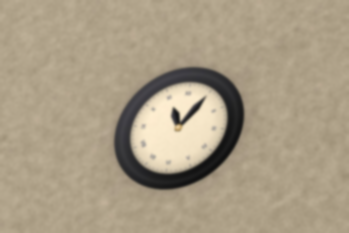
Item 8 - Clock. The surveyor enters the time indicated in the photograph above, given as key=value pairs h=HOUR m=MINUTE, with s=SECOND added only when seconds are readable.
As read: h=11 m=5
